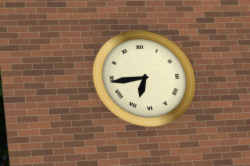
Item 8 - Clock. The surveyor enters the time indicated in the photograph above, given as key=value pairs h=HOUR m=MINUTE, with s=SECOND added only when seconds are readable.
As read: h=6 m=44
